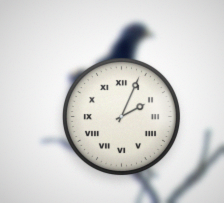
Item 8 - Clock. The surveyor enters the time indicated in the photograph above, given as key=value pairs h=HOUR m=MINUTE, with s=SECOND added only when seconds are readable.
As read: h=2 m=4
